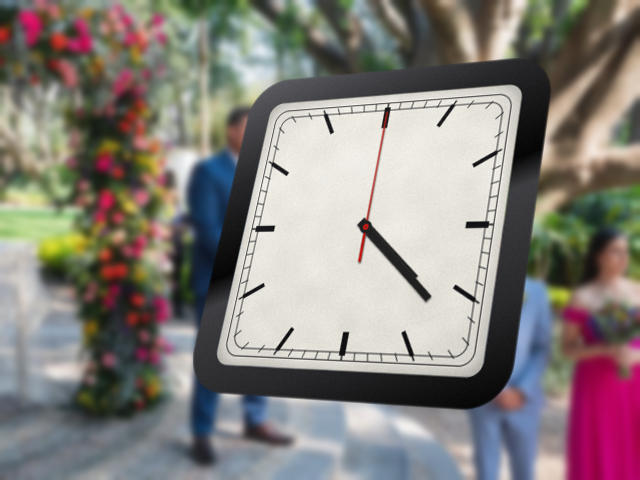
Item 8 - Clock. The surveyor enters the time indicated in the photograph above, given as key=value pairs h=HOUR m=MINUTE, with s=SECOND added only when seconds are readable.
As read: h=4 m=22 s=0
